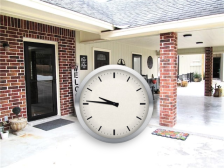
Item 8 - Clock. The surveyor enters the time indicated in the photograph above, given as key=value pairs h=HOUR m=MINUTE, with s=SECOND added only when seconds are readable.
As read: h=9 m=46
